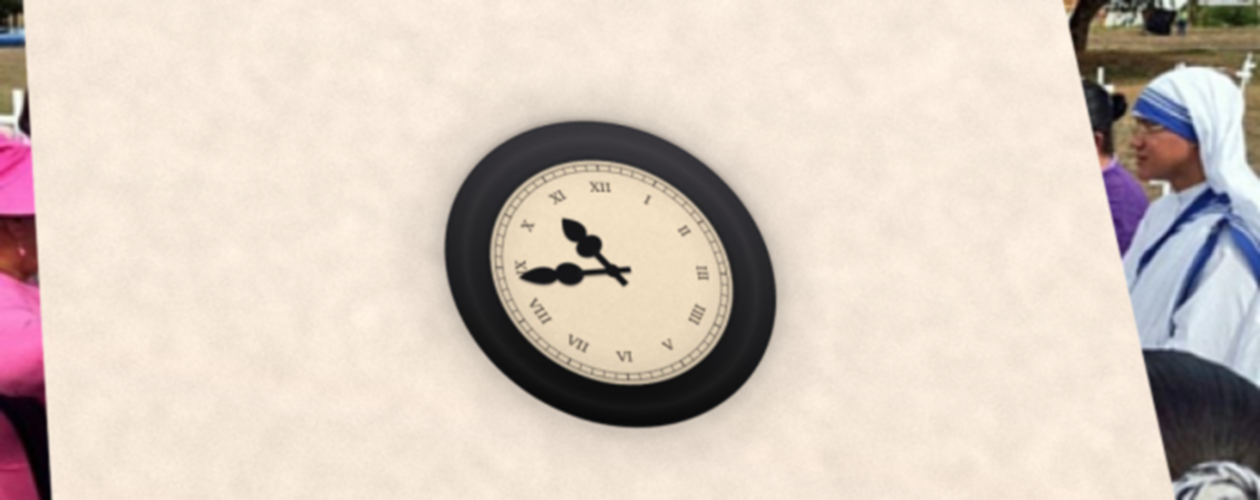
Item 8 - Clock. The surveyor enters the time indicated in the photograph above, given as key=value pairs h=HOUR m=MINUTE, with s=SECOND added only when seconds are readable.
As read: h=10 m=44
